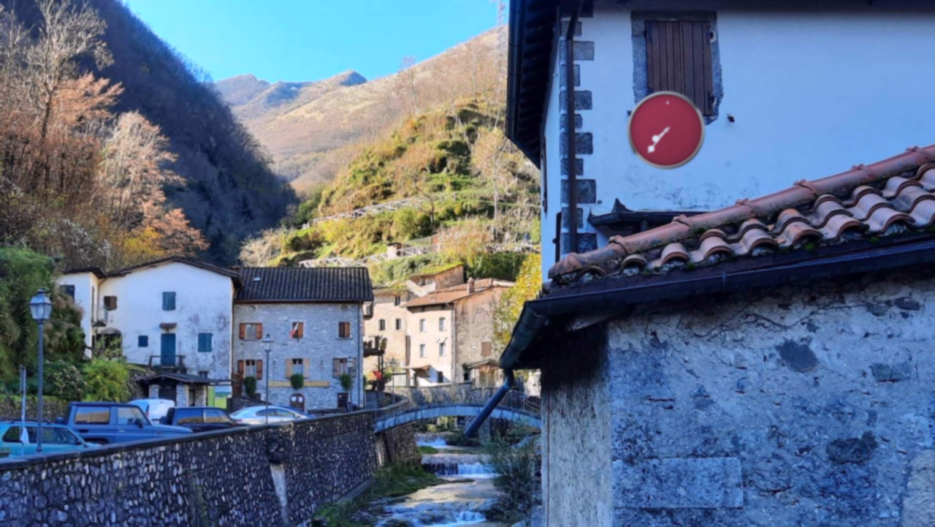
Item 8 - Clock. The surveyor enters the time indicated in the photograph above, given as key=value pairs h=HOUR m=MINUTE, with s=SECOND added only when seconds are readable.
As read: h=7 m=36
